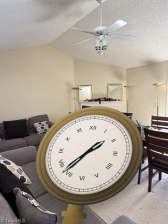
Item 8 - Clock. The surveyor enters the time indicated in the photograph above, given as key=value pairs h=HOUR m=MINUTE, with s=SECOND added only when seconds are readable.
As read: h=1 m=37
